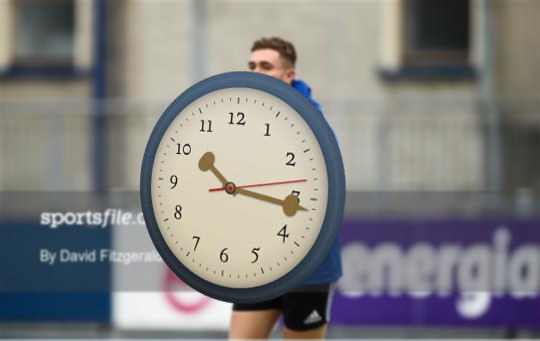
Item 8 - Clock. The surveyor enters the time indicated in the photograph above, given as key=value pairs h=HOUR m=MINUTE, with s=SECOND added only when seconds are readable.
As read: h=10 m=16 s=13
